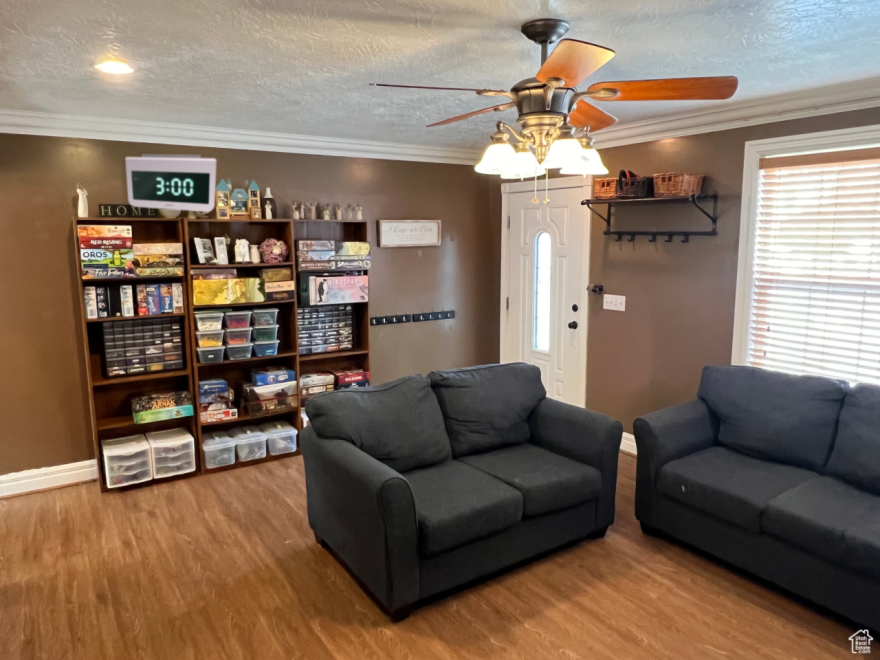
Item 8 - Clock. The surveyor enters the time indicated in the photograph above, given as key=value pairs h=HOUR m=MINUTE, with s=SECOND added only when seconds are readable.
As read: h=3 m=0
